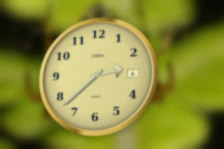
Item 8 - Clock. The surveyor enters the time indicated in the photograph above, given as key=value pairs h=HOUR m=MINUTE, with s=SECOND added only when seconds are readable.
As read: h=2 m=38
